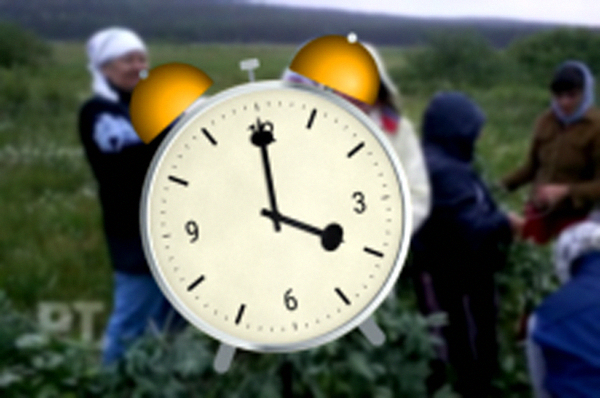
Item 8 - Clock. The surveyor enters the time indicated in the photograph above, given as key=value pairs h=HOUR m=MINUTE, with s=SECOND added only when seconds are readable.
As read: h=4 m=0
